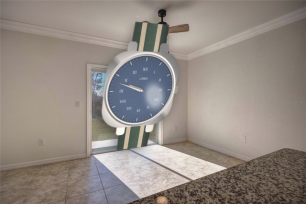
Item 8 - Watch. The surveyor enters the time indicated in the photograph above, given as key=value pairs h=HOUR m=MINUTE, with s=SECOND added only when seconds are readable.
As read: h=9 m=48
